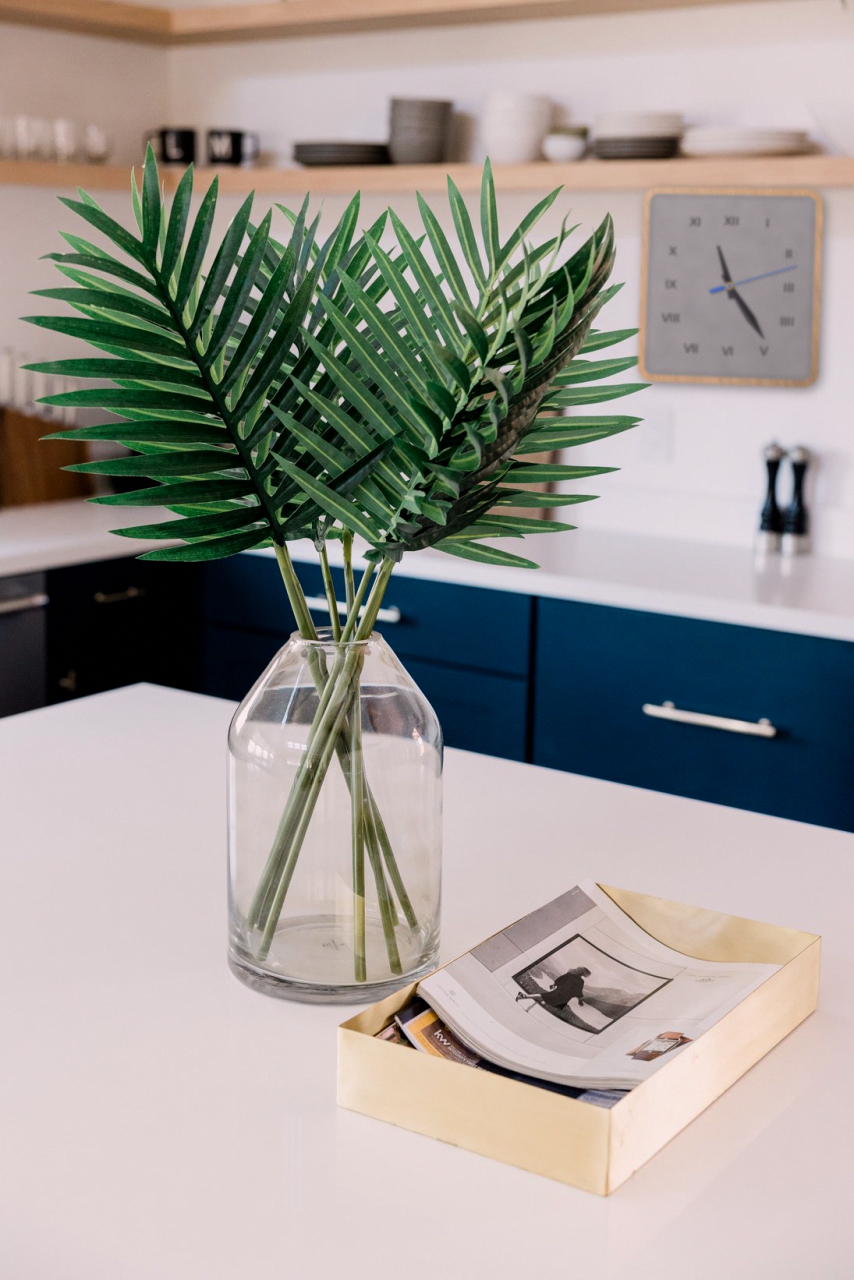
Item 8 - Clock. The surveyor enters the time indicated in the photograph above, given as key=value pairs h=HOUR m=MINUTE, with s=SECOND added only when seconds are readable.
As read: h=11 m=24 s=12
